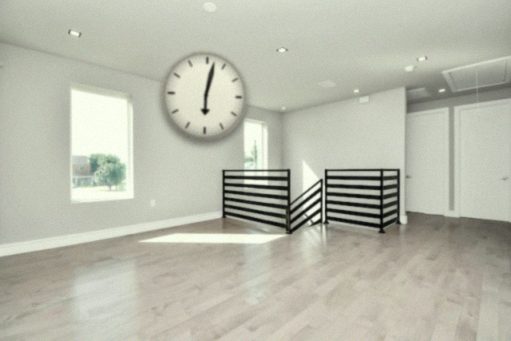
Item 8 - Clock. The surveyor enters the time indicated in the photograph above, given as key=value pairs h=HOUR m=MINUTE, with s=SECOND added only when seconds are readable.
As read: h=6 m=2
